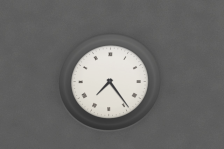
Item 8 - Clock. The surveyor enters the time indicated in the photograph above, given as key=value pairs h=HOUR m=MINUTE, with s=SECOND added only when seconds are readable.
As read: h=7 m=24
